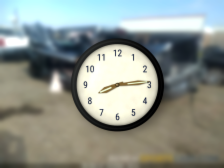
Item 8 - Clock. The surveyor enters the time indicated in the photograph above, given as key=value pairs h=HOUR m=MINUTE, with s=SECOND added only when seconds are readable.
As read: h=8 m=14
